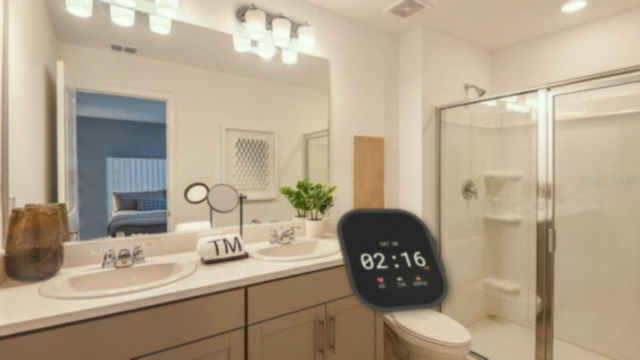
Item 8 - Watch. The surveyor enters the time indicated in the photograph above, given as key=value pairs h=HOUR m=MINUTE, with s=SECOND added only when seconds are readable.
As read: h=2 m=16
